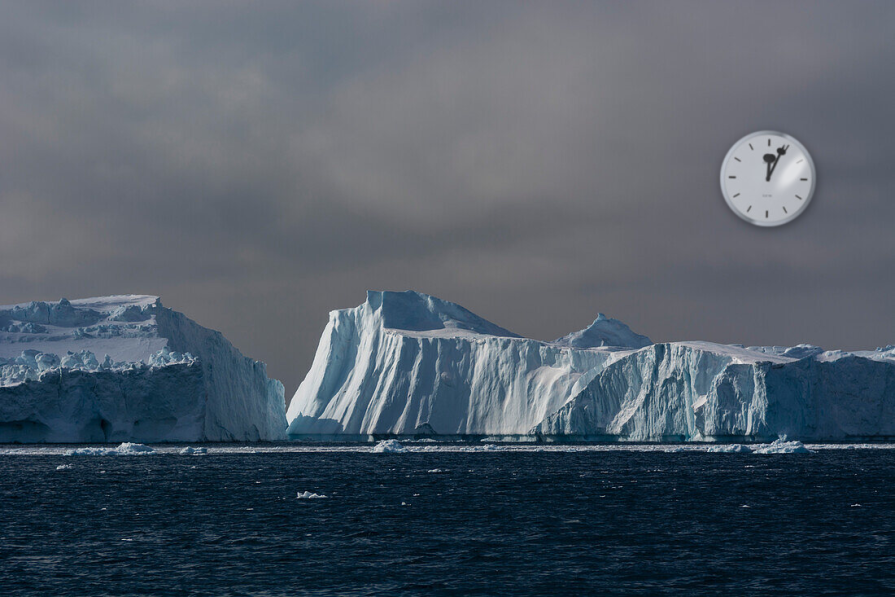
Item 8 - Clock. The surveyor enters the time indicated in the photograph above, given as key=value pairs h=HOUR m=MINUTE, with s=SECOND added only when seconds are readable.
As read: h=12 m=4
